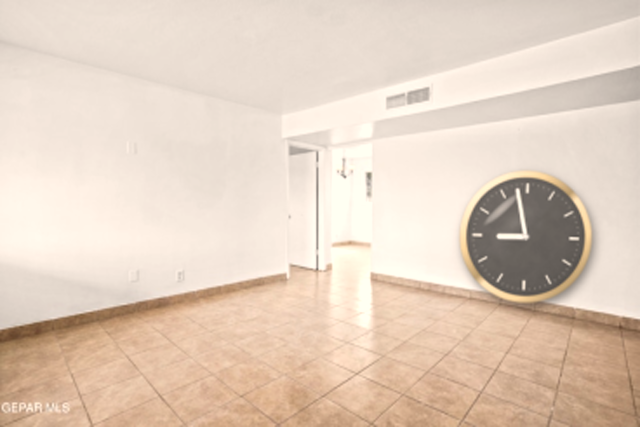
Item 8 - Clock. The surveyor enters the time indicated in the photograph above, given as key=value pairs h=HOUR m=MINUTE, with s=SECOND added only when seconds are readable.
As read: h=8 m=58
